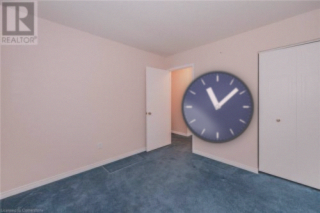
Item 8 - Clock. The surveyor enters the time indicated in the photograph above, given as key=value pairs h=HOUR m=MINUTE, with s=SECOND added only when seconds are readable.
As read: h=11 m=8
